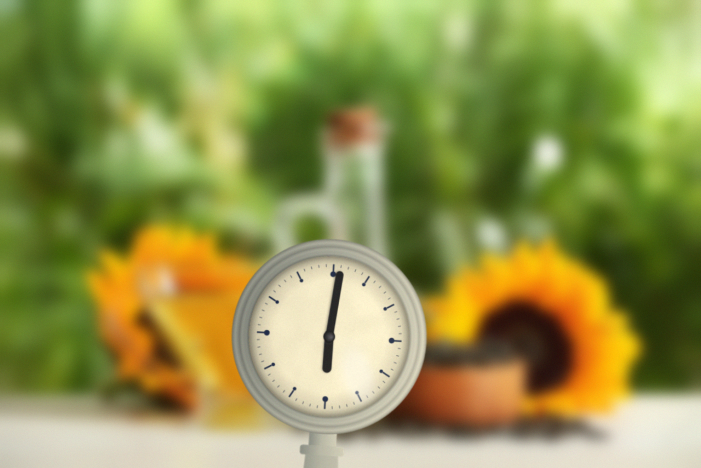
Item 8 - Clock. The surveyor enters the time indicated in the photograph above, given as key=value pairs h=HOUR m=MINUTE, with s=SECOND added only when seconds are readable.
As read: h=6 m=1
